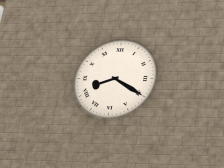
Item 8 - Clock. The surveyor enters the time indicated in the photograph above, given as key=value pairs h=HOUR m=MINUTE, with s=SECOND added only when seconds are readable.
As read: h=8 m=20
